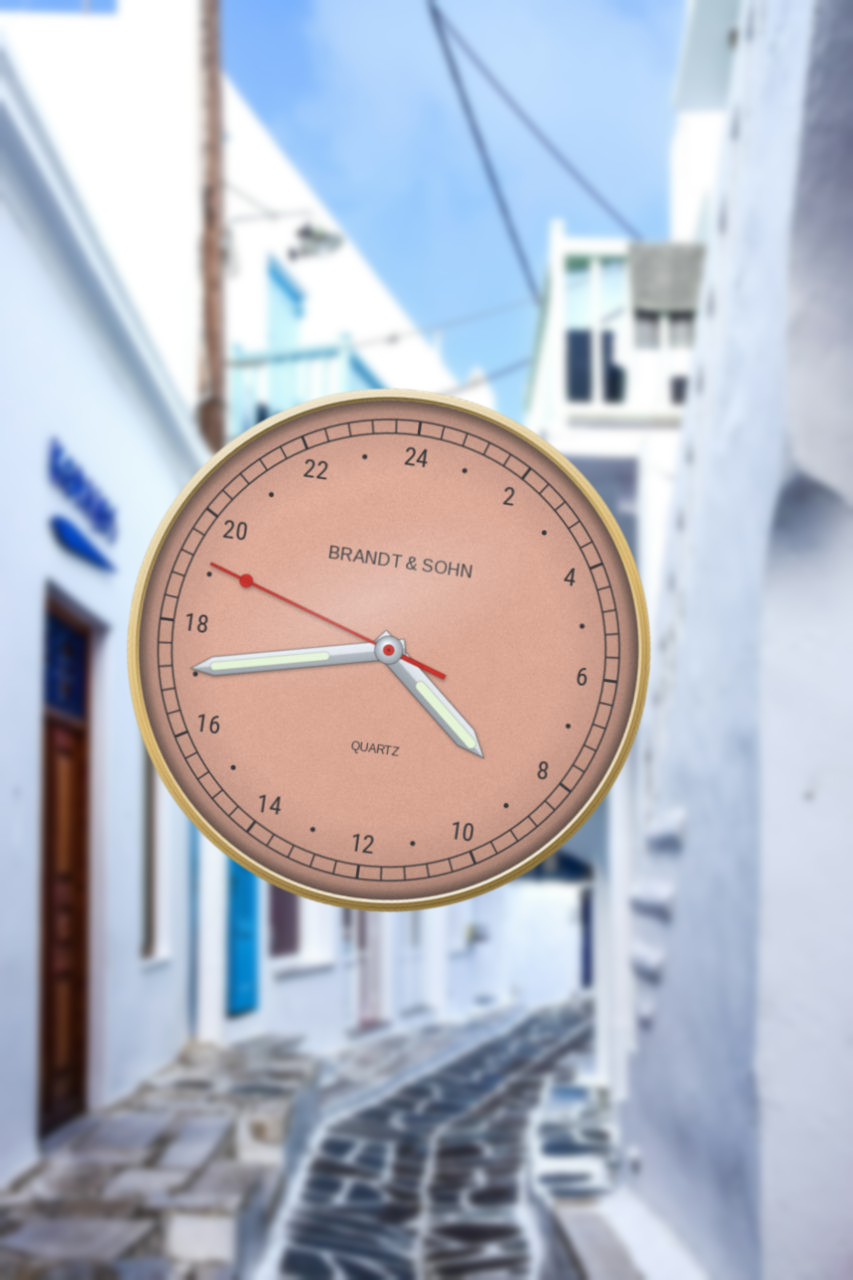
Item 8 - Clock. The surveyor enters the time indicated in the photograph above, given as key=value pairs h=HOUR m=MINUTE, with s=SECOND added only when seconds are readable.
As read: h=8 m=42 s=48
